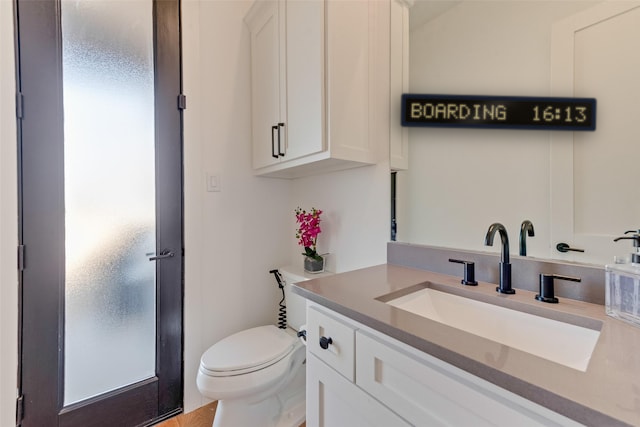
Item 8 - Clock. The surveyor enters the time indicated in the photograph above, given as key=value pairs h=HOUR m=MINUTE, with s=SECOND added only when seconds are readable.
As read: h=16 m=13
